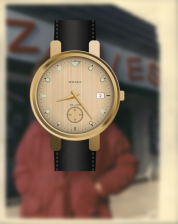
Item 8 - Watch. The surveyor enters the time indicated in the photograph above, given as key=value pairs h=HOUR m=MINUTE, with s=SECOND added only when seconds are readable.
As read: h=8 m=24
